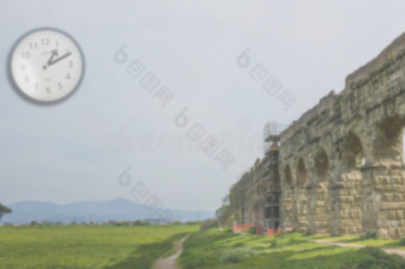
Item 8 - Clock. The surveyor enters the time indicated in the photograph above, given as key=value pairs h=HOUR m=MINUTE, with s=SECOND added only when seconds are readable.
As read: h=1 m=11
